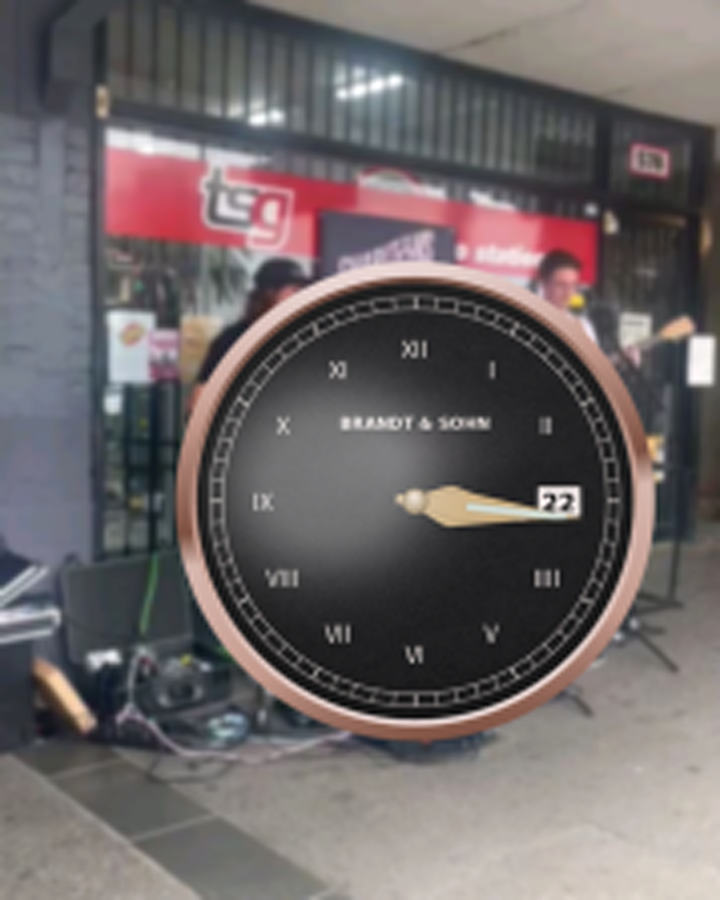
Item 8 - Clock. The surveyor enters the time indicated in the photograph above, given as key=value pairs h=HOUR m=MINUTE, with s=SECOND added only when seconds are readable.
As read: h=3 m=16
